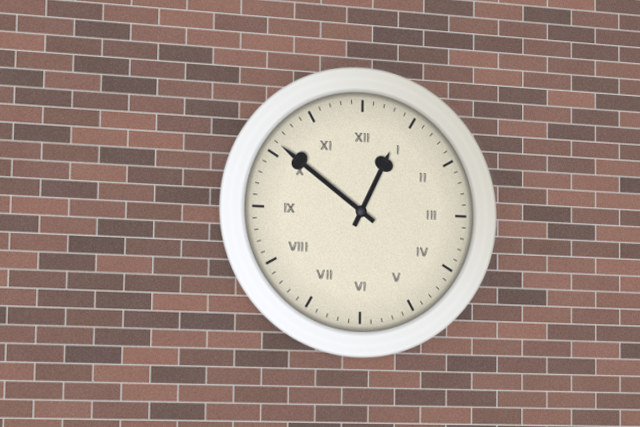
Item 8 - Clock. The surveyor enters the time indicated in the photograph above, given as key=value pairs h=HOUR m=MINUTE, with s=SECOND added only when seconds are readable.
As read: h=12 m=51
